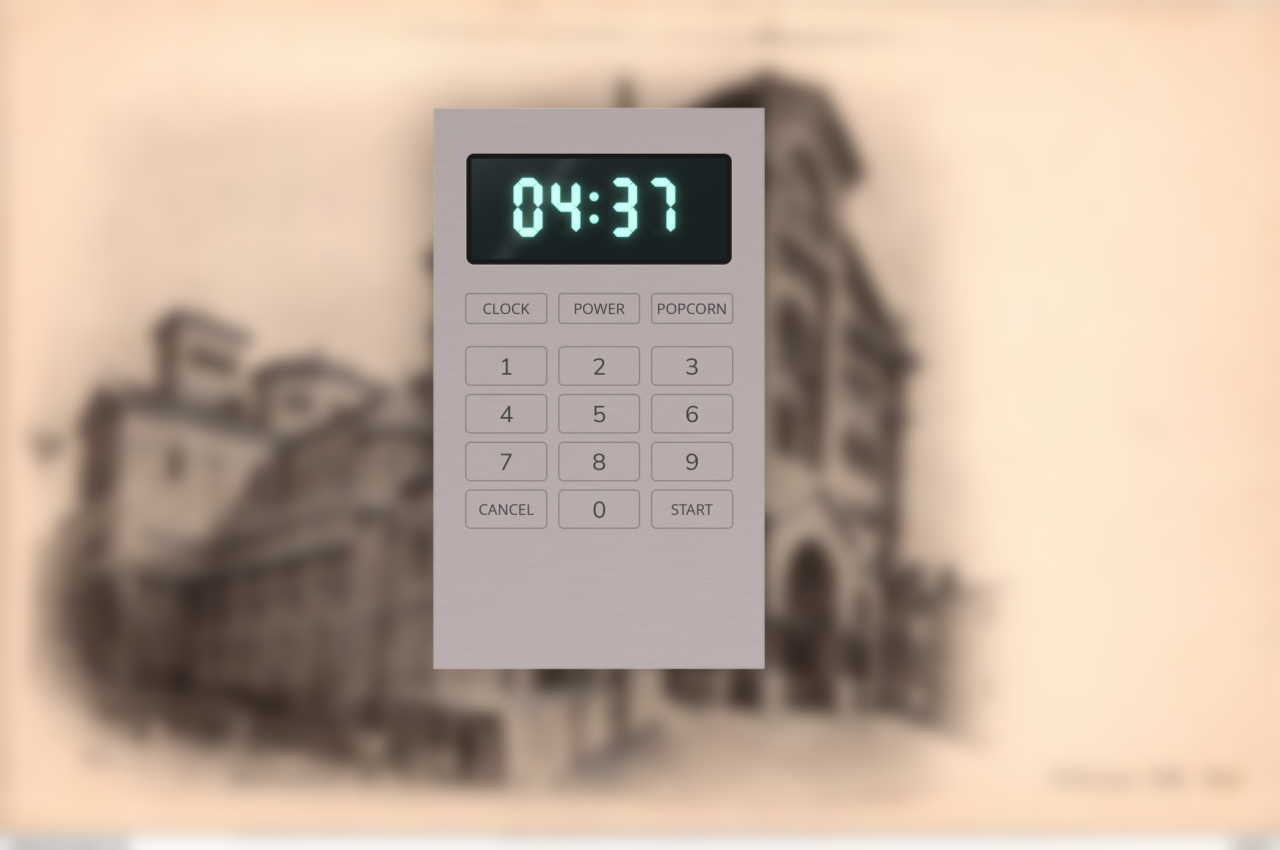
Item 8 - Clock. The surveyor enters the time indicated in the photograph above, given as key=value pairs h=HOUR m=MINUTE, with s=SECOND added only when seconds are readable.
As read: h=4 m=37
